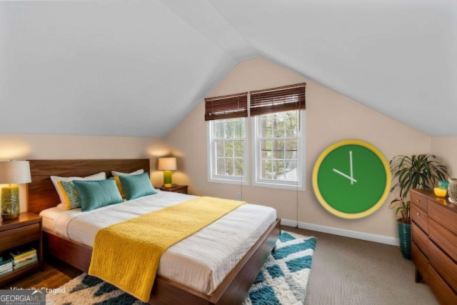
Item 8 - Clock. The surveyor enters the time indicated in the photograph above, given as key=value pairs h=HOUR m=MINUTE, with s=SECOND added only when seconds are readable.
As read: h=10 m=0
